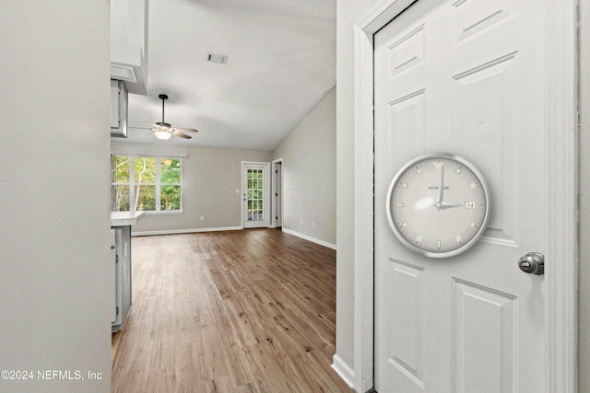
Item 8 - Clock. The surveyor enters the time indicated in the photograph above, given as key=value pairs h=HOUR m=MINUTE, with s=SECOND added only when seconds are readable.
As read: h=3 m=1
